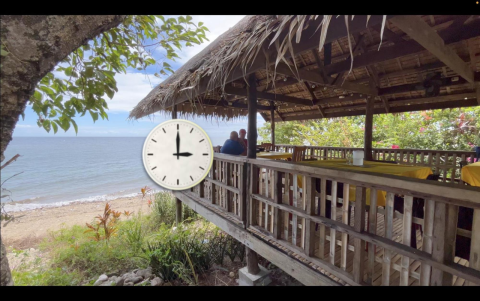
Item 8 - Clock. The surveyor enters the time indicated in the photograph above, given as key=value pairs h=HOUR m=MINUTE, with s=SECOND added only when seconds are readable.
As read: h=3 m=0
